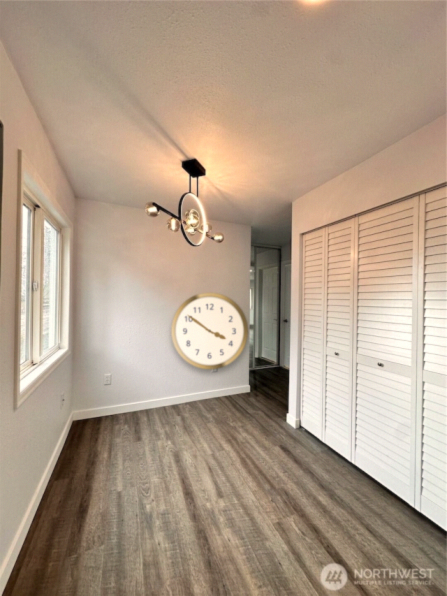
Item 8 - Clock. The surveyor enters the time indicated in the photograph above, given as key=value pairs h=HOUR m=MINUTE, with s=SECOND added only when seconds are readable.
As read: h=3 m=51
